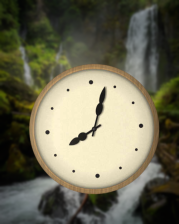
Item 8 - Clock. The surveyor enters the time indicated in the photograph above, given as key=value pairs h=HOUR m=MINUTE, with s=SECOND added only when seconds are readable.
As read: h=8 m=3
